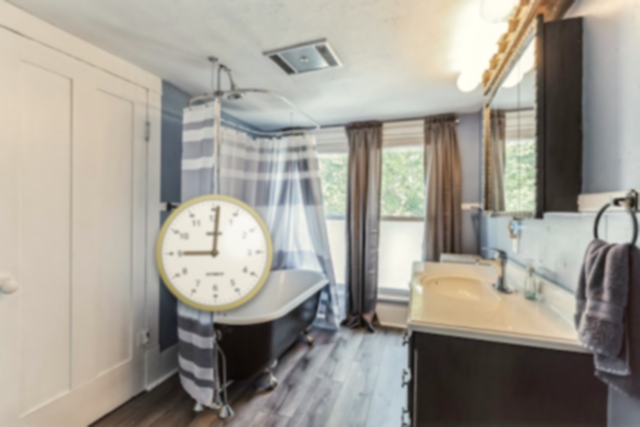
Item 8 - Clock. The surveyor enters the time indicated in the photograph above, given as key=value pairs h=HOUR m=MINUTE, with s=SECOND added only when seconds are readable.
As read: h=9 m=1
